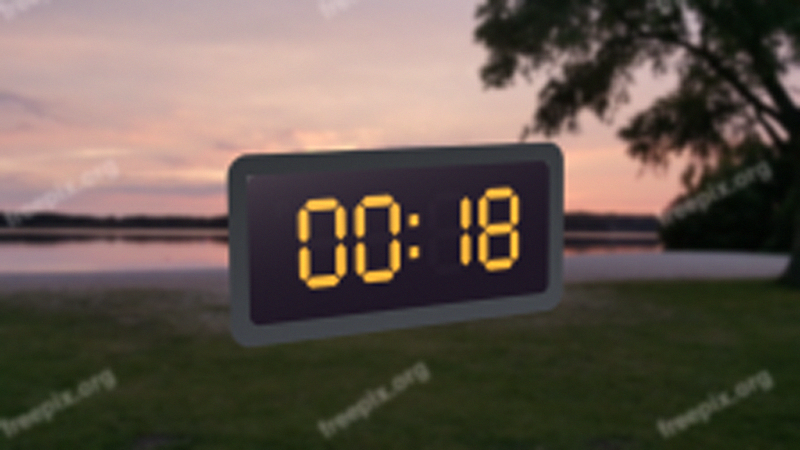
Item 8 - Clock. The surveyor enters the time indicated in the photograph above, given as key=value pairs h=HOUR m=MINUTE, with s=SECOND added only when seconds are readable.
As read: h=0 m=18
